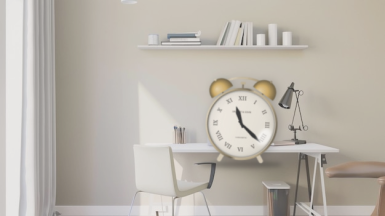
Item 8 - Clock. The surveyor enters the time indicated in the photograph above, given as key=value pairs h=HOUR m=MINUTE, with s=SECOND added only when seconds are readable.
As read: h=11 m=22
